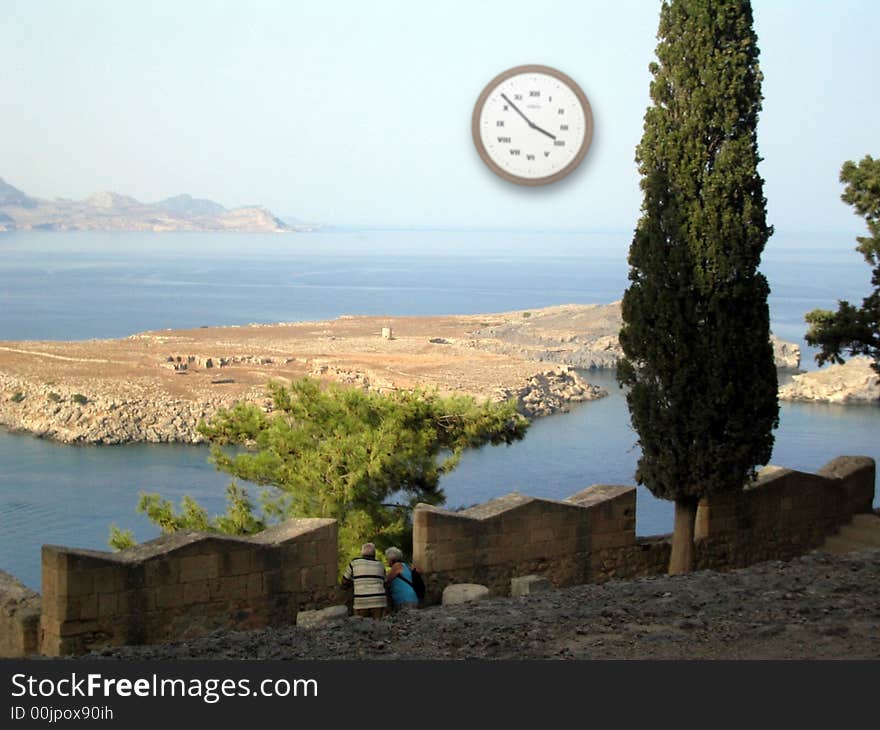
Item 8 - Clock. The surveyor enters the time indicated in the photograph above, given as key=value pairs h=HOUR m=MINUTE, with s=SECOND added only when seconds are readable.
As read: h=3 m=52
